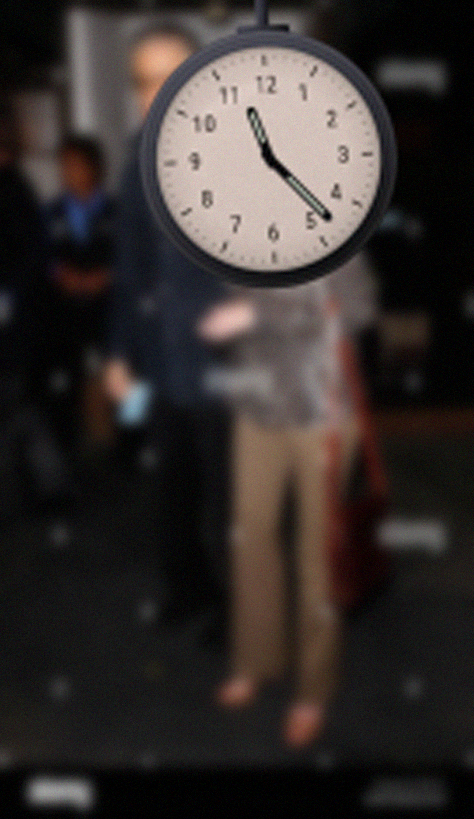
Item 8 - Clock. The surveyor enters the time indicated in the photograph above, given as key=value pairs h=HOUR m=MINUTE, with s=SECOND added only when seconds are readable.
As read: h=11 m=23
